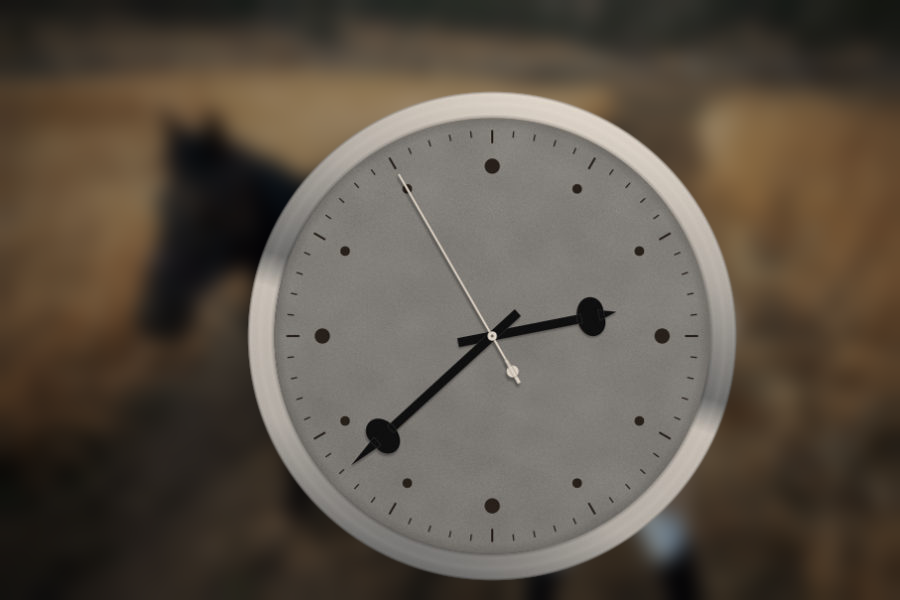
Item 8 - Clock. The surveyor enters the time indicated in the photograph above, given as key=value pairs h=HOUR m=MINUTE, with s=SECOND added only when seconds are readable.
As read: h=2 m=37 s=55
